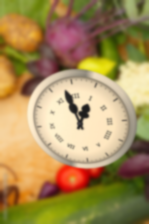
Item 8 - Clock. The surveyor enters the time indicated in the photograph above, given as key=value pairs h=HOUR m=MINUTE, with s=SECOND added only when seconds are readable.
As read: h=12 m=58
